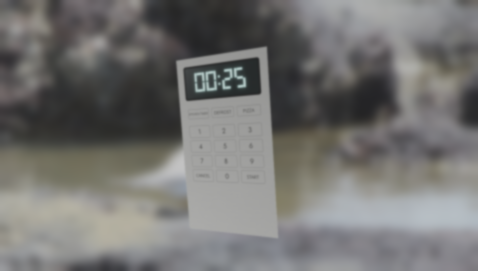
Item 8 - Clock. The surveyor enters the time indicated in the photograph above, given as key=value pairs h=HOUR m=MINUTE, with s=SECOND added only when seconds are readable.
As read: h=0 m=25
